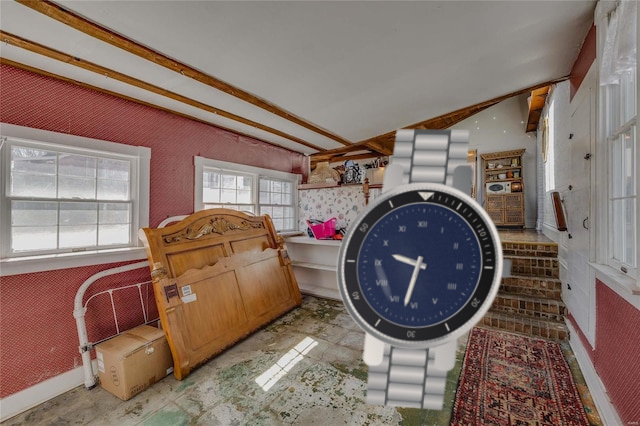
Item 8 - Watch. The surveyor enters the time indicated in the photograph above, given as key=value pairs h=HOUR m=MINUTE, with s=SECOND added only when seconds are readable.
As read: h=9 m=32
